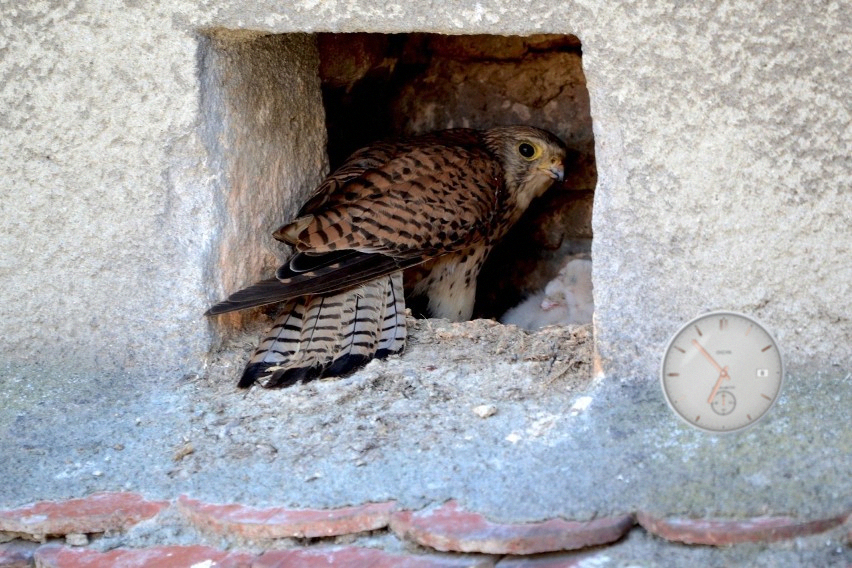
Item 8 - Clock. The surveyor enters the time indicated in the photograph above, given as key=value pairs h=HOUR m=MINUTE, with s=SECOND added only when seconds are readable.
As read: h=6 m=53
